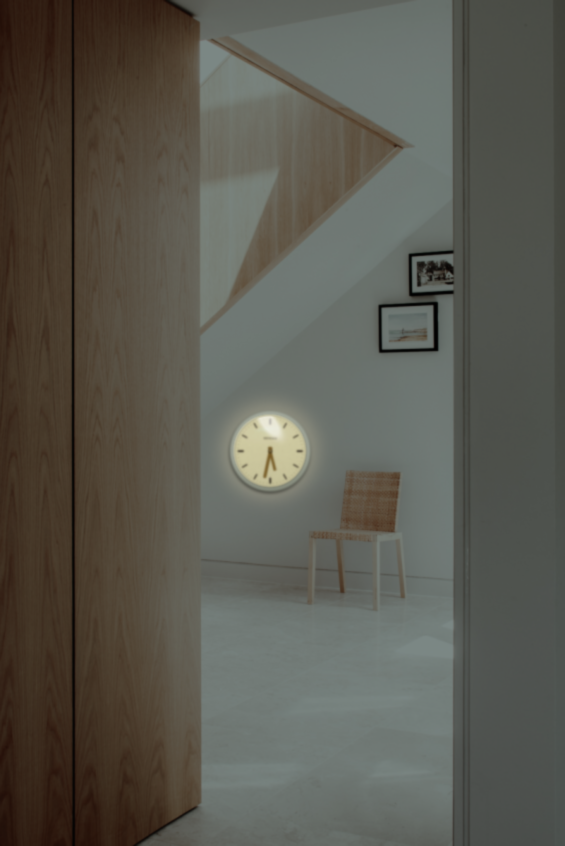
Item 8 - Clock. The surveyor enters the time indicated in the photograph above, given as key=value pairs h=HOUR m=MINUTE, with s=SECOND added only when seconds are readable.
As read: h=5 m=32
